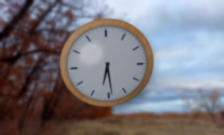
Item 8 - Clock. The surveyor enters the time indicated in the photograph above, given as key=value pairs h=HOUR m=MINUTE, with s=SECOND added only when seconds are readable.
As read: h=6 m=29
